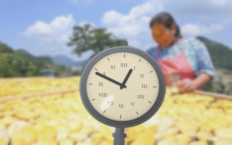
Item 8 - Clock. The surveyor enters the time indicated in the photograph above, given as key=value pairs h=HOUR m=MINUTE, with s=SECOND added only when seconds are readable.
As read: h=12 m=49
